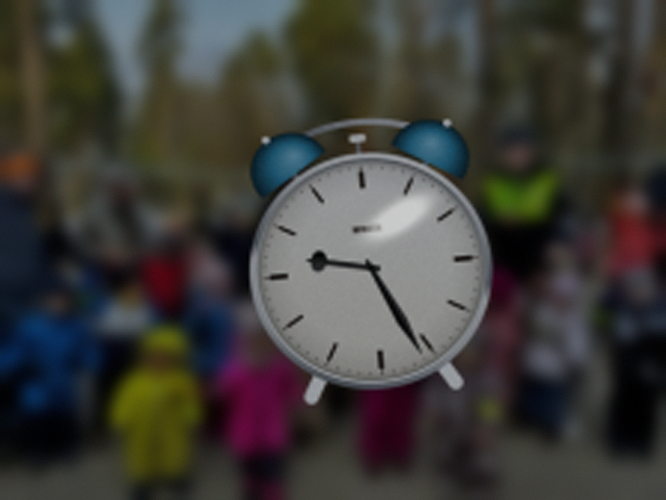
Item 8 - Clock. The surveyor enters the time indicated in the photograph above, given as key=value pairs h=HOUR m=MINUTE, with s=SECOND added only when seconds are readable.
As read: h=9 m=26
